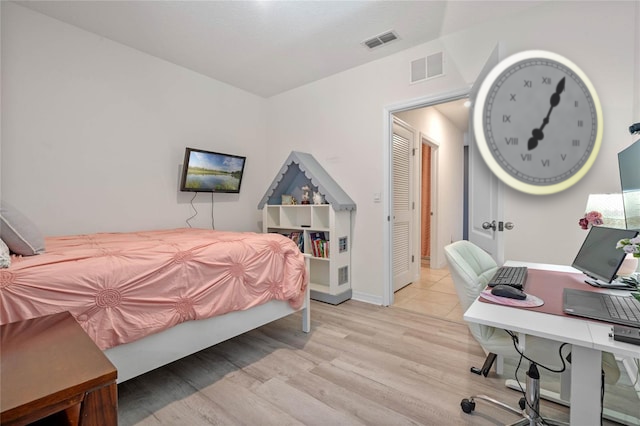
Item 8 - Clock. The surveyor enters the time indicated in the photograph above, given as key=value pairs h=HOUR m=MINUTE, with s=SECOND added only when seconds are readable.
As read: h=7 m=4
